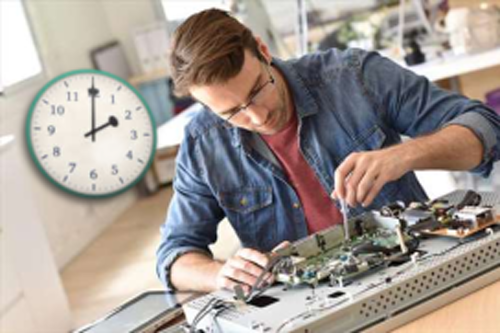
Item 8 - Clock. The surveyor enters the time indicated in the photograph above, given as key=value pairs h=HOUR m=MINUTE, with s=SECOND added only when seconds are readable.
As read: h=2 m=0
